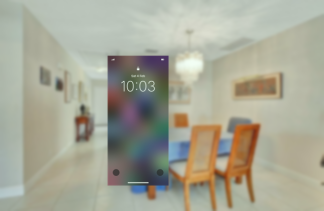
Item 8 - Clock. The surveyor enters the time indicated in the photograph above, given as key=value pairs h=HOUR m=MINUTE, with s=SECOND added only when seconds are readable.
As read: h=10 m=3
